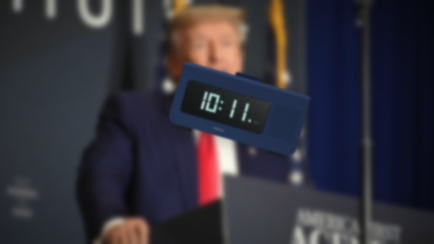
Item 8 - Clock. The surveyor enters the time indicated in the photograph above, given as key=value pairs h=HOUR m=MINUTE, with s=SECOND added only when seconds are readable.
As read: h=10 m=11
